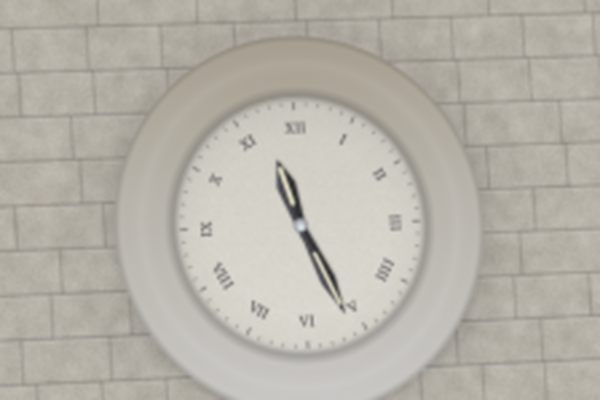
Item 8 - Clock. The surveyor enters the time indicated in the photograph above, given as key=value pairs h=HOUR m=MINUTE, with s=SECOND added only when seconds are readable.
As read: h=11 m=26
